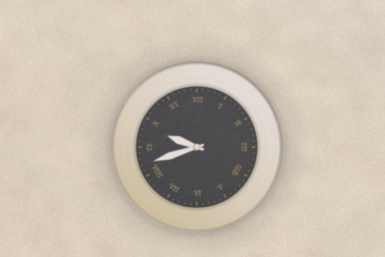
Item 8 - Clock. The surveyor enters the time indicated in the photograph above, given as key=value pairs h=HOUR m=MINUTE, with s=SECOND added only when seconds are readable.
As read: h=9 m=42
